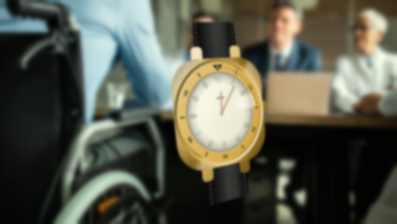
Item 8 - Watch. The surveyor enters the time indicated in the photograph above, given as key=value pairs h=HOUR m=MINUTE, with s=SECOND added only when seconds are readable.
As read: h=12 m=6
